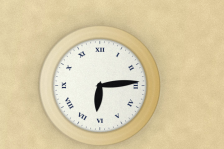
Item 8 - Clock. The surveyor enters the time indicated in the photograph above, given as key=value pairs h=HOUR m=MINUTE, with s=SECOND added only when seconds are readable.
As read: h=6 m=14
